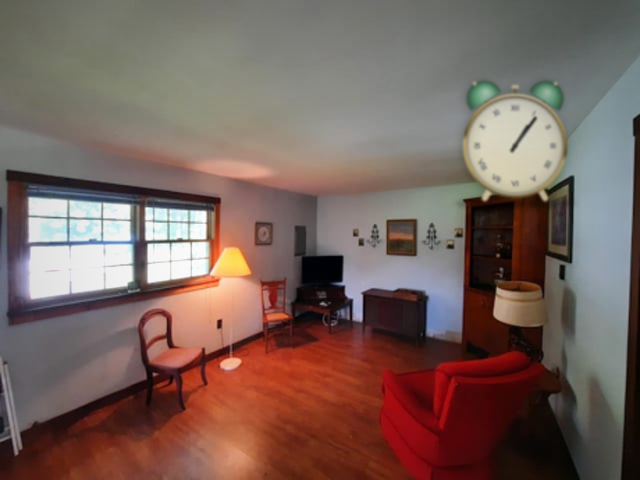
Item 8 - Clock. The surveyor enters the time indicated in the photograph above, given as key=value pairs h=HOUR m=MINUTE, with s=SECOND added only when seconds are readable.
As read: h=1 m=6
